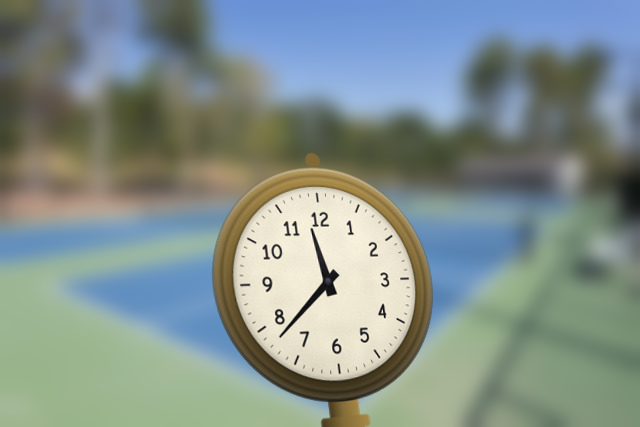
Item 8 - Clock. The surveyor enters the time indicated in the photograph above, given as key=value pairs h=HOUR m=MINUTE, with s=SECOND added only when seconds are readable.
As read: h=11 m=38
